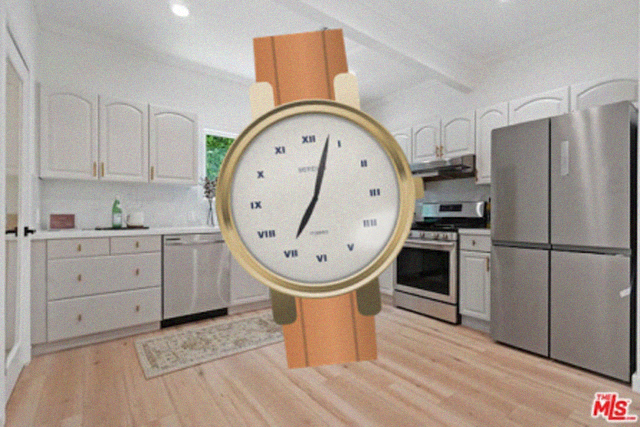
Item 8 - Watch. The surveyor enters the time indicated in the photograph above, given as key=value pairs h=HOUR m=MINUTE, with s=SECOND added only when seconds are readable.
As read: h=7 m=3
